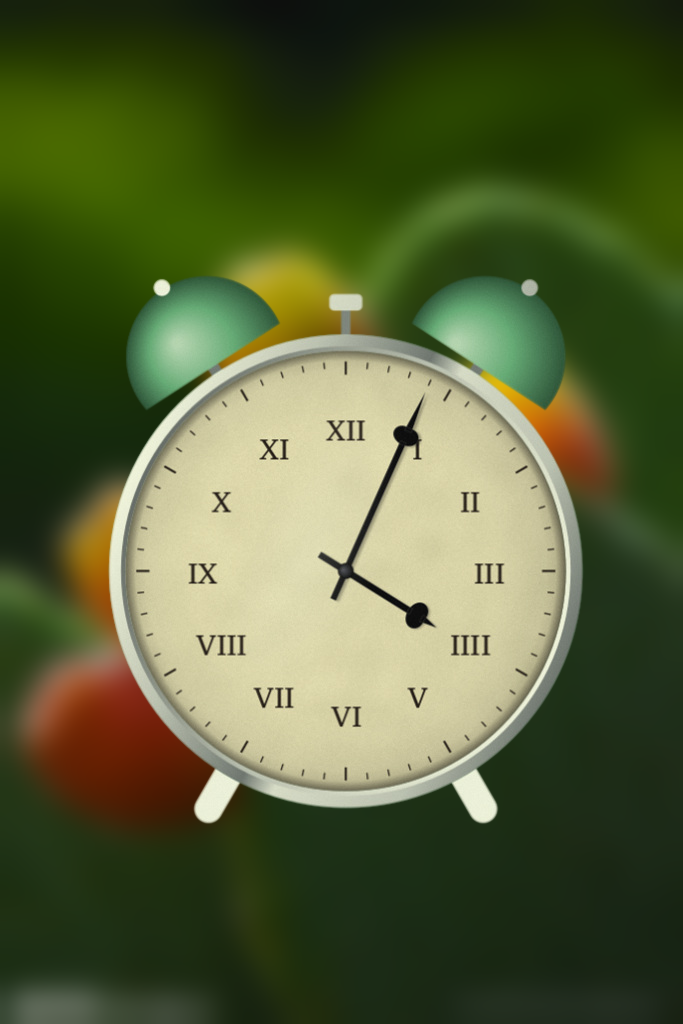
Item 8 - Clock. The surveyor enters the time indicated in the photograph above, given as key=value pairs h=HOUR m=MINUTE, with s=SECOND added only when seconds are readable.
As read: h=4 m=4
